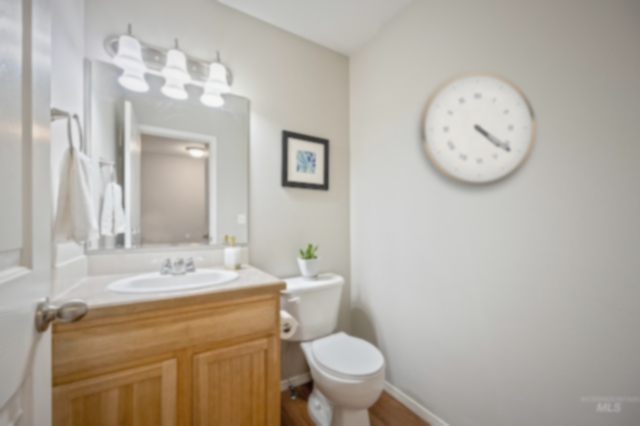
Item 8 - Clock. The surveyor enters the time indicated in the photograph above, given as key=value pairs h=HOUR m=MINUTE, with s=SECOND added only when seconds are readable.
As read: h=4 m=21
